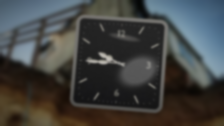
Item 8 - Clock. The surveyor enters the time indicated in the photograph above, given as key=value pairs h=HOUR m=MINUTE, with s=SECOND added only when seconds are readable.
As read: h=9 m=45
